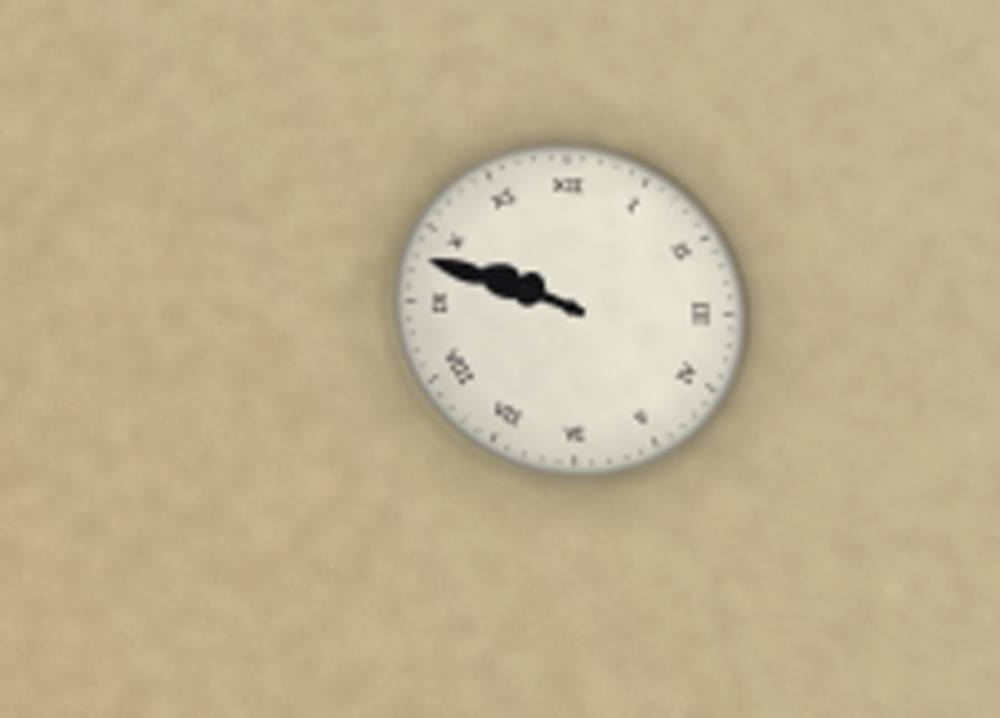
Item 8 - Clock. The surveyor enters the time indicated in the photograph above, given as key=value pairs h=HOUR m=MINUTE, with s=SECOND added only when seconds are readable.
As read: h=9 m=48
